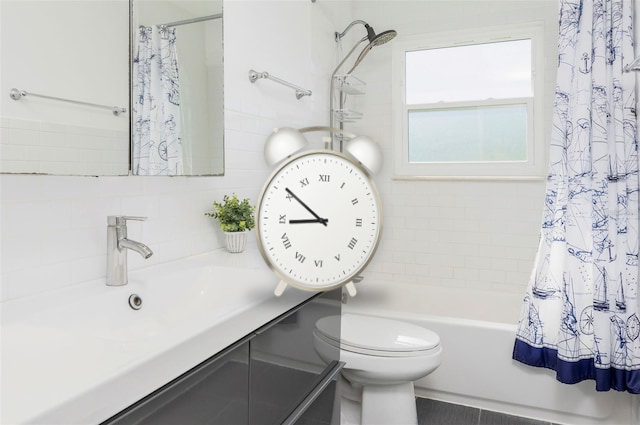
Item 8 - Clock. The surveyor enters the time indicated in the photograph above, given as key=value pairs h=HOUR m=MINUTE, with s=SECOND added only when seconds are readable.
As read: h=8 m=51
